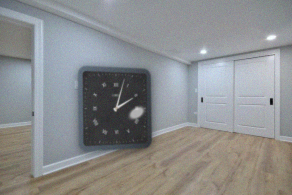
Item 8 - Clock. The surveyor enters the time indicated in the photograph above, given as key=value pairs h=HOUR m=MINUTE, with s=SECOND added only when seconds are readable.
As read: h=2 m=3
